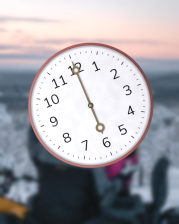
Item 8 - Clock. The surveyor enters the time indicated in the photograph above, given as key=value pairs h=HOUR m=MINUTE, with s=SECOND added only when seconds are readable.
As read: h=6 m=0
